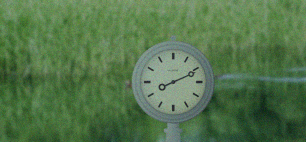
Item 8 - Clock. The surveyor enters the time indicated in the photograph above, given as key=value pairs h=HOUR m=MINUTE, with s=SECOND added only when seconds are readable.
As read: h=8 m=11
